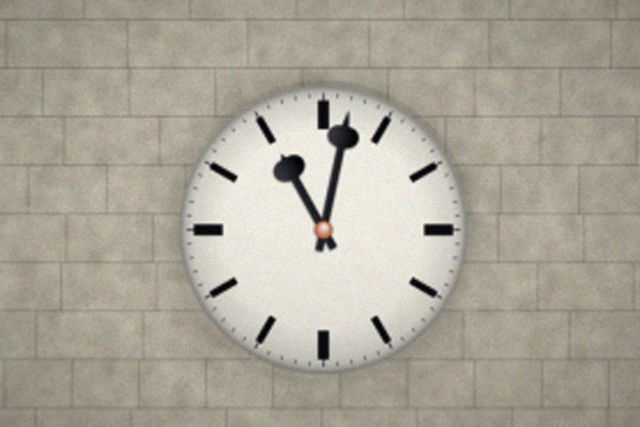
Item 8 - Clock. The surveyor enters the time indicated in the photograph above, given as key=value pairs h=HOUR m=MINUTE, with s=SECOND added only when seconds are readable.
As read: h=11 m=2
